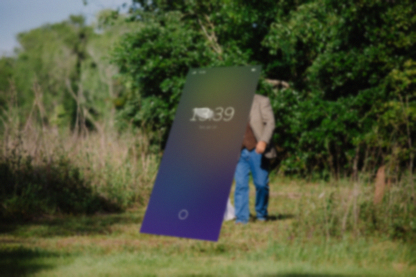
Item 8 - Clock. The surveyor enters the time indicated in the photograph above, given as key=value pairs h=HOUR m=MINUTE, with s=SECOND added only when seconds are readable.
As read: h=13 m=39
